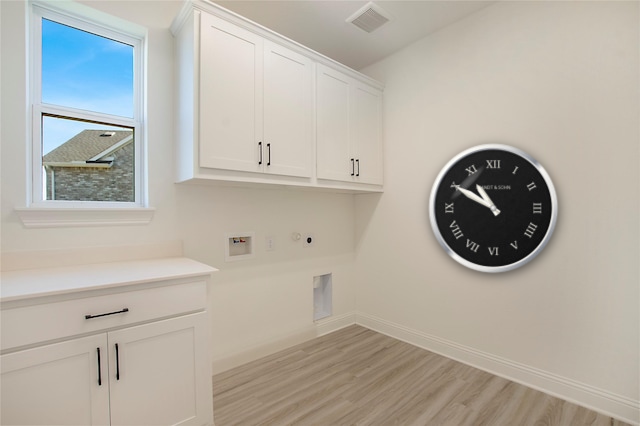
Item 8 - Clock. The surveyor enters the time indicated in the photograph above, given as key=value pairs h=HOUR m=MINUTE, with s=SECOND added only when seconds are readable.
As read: h=10 m=50
